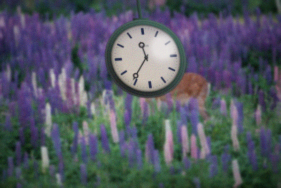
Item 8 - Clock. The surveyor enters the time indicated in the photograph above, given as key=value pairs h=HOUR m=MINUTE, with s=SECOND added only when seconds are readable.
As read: h=11 m=36
